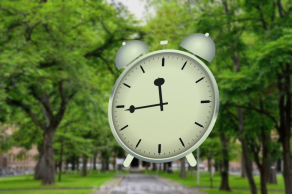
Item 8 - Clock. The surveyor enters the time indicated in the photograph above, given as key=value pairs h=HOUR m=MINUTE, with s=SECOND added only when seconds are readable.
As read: h=11 m=44
